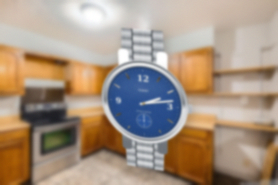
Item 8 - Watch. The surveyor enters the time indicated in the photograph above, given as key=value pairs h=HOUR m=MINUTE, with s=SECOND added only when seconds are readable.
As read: h=2 m=13
